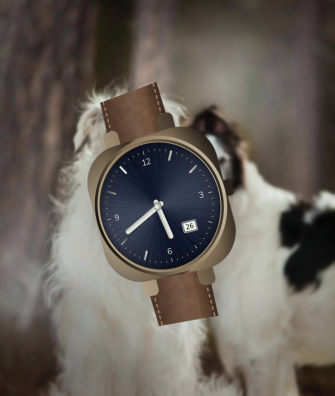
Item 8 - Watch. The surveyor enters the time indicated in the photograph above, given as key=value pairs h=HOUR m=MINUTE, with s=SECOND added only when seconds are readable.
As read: h=5 m=41
